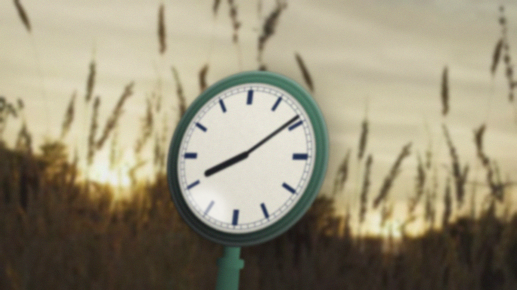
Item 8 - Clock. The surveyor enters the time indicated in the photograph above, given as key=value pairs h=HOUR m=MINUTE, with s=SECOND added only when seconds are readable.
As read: h=8 m=9
